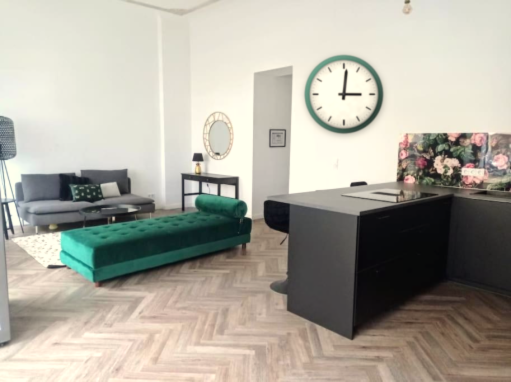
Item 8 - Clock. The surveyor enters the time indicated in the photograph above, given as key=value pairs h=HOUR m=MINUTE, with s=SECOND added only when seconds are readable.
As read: h=3 m=1
